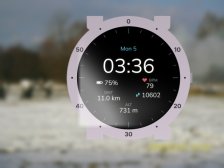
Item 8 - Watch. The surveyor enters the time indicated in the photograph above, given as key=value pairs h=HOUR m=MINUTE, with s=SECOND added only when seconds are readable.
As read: h=3 m=36
